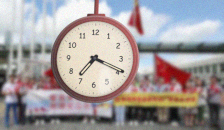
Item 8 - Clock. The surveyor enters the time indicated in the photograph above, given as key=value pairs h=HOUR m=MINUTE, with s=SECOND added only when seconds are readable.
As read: h=7 m=19
